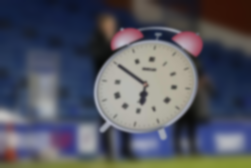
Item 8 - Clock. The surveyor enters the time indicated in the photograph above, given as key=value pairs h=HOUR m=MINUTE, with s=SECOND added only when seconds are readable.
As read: h=5 m=50
